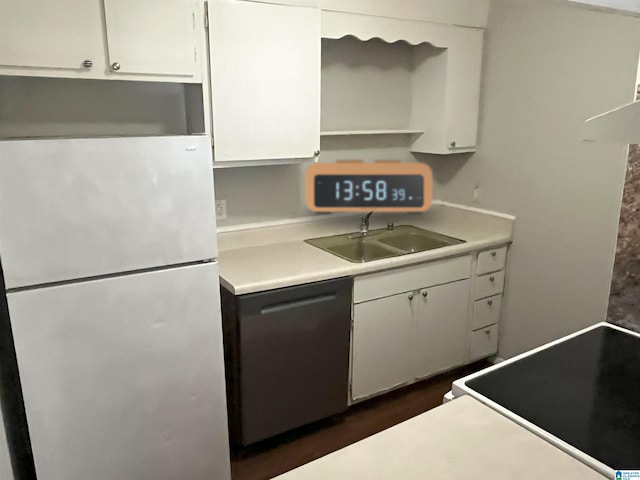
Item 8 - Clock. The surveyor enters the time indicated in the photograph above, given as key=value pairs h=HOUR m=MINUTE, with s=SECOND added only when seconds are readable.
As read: h=13 m=58 s=39
